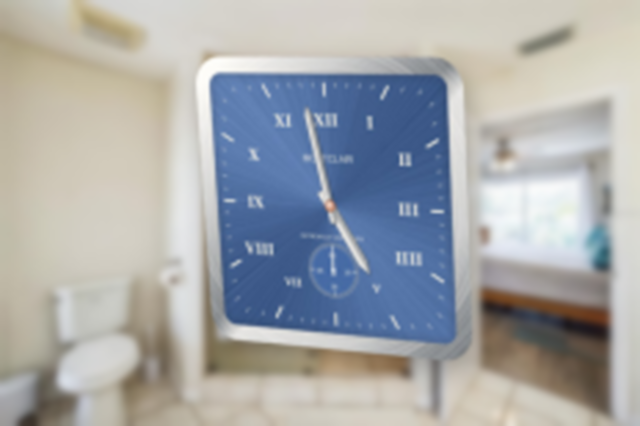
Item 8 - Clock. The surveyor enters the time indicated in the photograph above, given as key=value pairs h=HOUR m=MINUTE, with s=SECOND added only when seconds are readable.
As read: h=4 m=58
